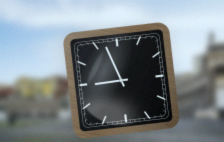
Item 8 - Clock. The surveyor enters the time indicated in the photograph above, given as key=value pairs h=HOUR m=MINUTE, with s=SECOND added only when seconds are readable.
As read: h=8 m=57
